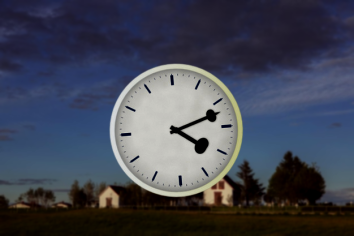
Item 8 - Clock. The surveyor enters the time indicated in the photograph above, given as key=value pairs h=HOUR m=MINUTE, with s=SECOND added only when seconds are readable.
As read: h=4 m=12
